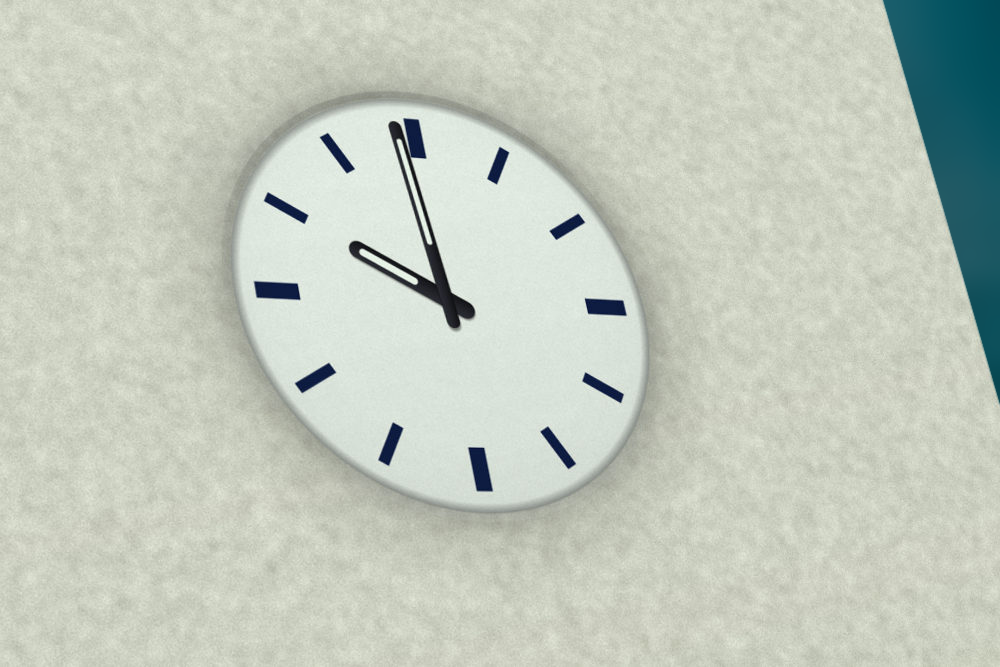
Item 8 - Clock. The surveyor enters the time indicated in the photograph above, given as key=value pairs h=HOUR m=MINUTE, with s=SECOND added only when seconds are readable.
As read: h=9 m=59
